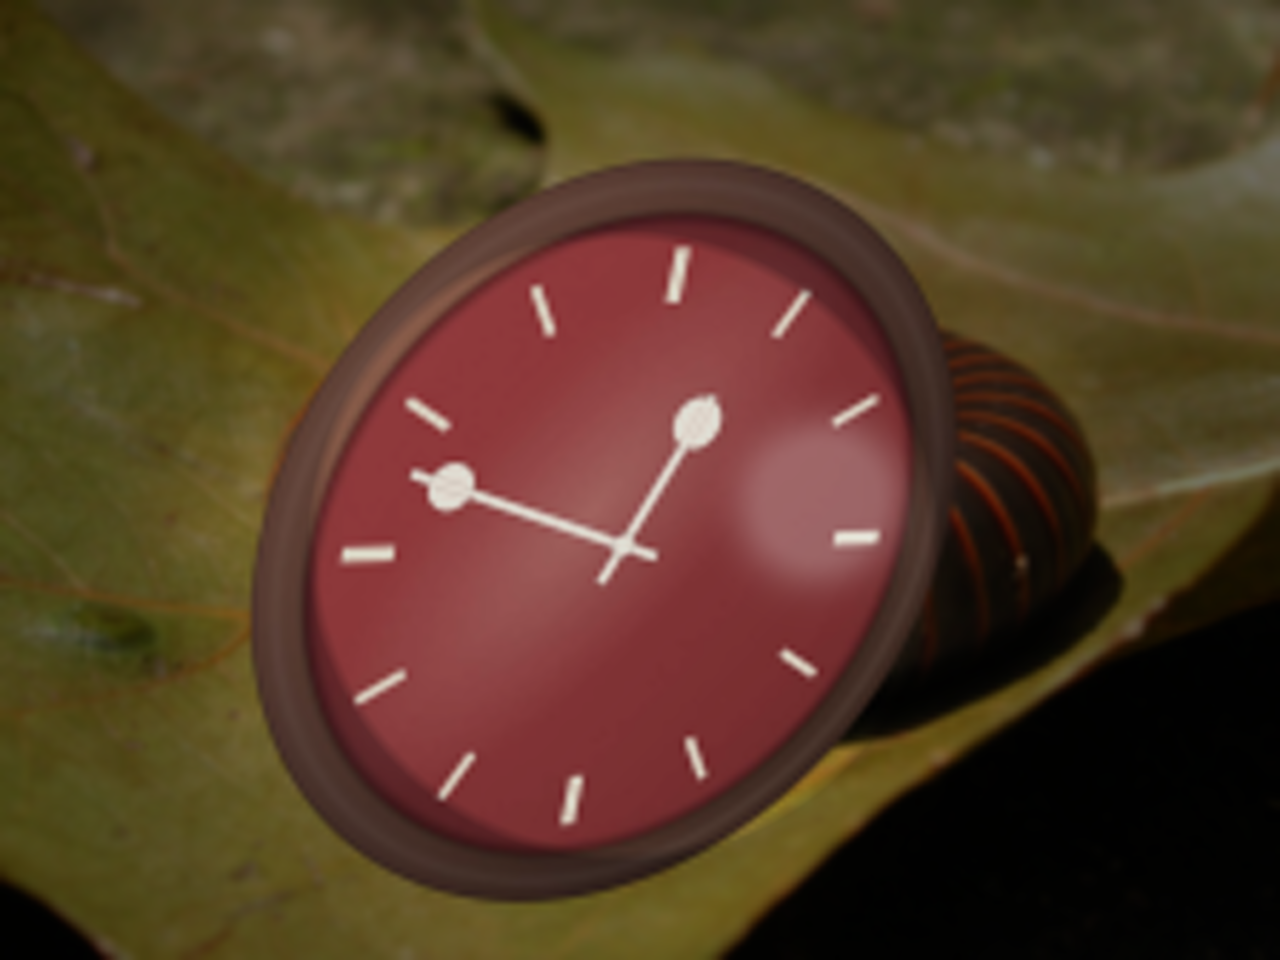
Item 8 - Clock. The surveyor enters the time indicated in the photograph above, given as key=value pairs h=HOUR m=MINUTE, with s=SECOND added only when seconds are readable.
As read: h=12 m=48
